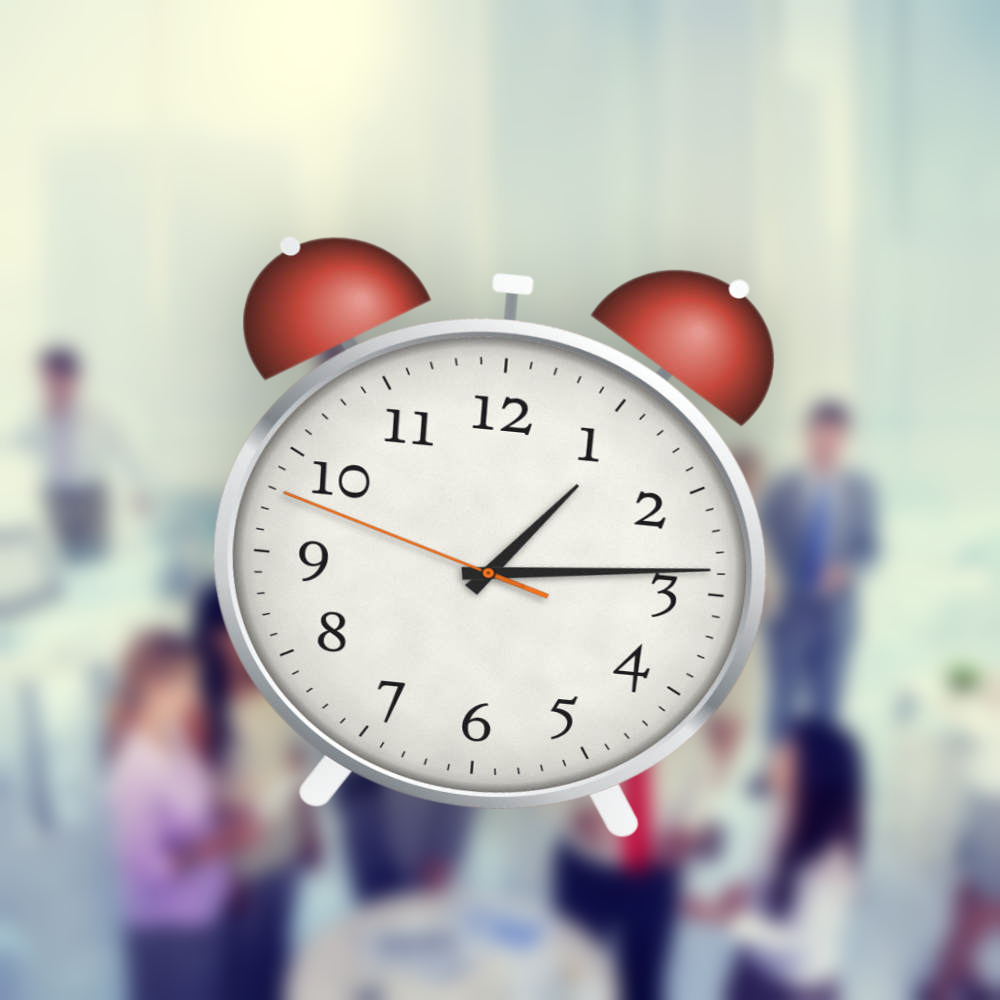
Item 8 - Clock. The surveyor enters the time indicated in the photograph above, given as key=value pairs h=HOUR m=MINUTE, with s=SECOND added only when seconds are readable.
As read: h=1 m=13 s=48
